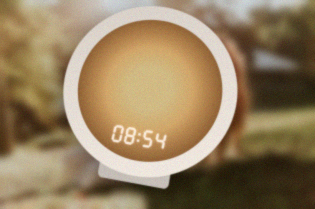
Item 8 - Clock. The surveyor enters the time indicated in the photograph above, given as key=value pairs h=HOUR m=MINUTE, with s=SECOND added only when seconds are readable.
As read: h=8 m=54
